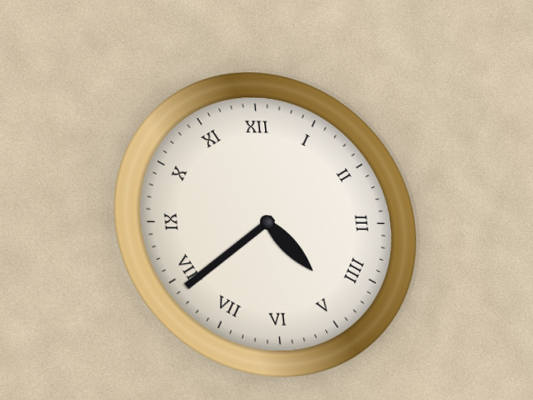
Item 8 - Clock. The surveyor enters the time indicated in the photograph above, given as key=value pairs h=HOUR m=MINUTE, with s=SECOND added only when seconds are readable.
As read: h=4 m=39
